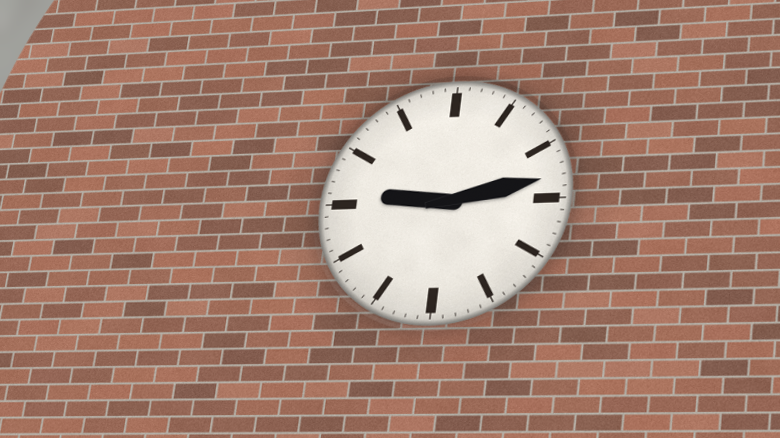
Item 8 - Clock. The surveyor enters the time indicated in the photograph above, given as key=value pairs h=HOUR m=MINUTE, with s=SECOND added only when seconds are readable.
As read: h=9 m=13
